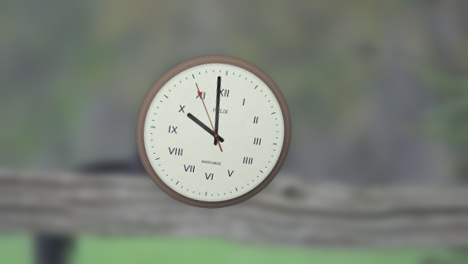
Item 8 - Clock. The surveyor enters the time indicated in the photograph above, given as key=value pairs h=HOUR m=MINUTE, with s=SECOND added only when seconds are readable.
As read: h=9 m=58 s=55
